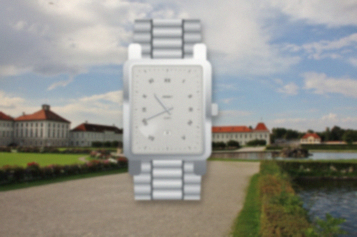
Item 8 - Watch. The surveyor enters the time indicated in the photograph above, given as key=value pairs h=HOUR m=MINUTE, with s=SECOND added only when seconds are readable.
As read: h=10 m=41
